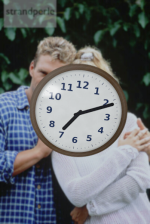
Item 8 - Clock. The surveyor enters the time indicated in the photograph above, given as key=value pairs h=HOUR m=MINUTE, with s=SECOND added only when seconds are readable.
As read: h=7 m=11
